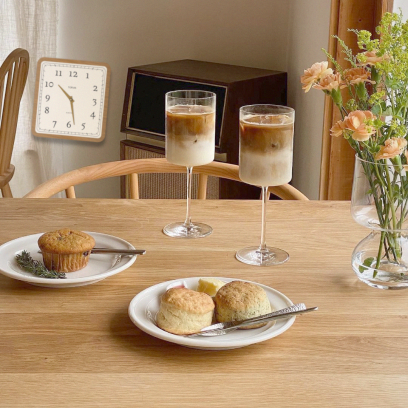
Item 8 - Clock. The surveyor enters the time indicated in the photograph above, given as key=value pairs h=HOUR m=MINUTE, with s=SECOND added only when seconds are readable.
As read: h=10 m=28
